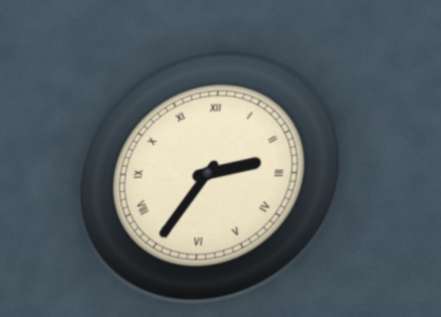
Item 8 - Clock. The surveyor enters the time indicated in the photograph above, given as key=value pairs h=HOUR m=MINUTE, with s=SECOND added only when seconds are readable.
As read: h=2 m=35
